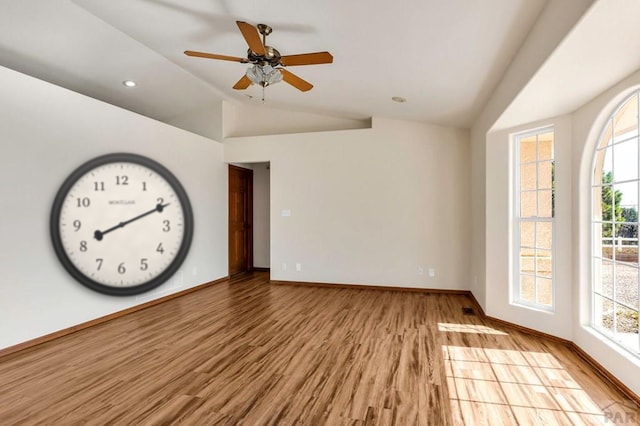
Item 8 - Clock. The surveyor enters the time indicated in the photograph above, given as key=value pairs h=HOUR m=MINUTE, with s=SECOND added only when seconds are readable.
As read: h=8 m=11
